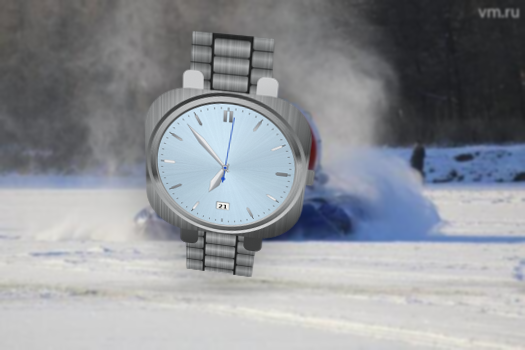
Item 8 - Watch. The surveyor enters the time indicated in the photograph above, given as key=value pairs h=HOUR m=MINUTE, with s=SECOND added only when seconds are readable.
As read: h=6 m=53 s=1
